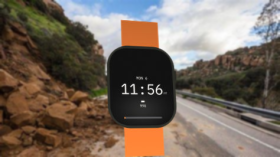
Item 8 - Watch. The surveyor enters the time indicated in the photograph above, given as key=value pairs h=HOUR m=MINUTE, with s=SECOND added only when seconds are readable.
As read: h=11 m=56
